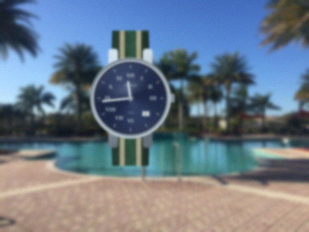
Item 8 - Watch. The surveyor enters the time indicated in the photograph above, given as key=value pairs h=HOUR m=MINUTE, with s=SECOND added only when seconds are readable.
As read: h=11 m=44
